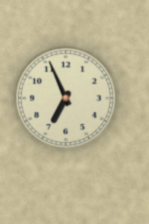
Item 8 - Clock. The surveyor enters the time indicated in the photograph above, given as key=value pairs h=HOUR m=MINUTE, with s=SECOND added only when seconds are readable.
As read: h=6 m=56
